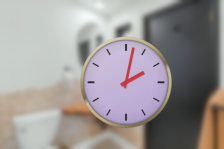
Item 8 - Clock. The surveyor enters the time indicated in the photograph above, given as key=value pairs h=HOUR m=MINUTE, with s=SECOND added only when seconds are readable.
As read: h=2 m=2
